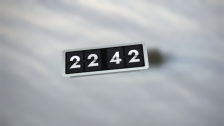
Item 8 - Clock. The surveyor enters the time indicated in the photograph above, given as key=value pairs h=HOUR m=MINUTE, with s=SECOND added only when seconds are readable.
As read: h=22 m=42
